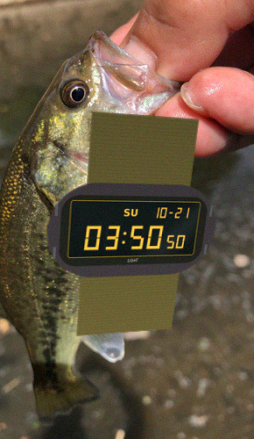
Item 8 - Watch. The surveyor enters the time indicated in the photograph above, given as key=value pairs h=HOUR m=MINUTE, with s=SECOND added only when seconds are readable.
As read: h=3 m=50 s=50
